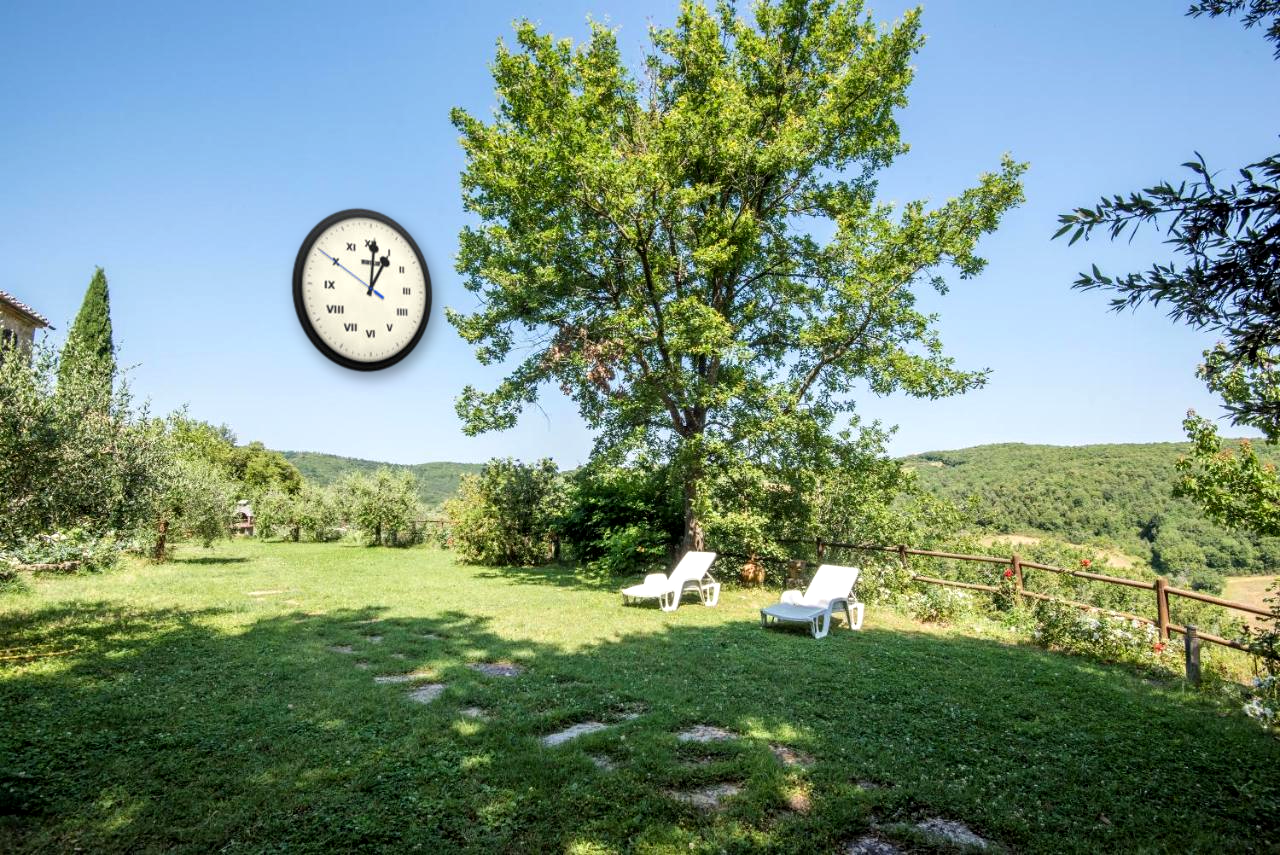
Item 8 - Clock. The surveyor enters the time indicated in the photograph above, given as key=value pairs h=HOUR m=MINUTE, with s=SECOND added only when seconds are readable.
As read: h=1 m=0 s=50
